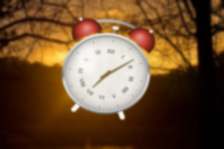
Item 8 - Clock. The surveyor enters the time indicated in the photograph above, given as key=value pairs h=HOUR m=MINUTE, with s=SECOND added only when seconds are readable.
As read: h=7 m=8
